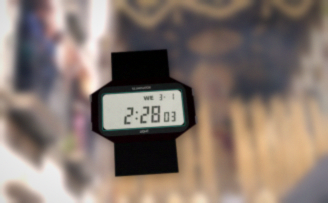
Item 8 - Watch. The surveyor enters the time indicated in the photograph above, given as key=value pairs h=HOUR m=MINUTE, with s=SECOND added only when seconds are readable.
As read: h=2 m=28 s=3
